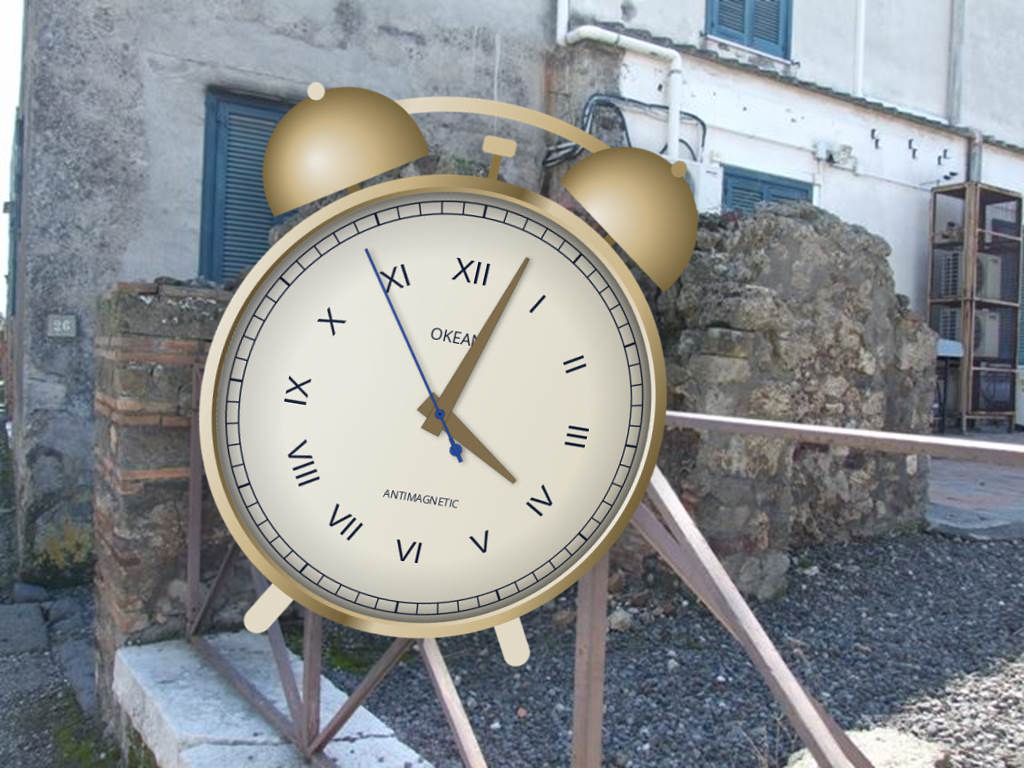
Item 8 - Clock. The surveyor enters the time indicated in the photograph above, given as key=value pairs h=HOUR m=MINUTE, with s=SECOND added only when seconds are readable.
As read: h=4 m=2 s=54
